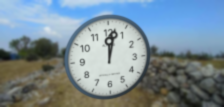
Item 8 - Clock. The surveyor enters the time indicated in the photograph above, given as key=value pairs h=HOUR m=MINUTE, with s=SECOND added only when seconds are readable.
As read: h=12 m=2
